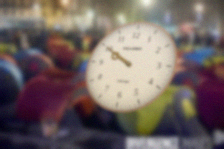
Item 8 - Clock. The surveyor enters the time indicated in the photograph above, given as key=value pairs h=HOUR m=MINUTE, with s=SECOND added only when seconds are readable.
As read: h=9 m=50
